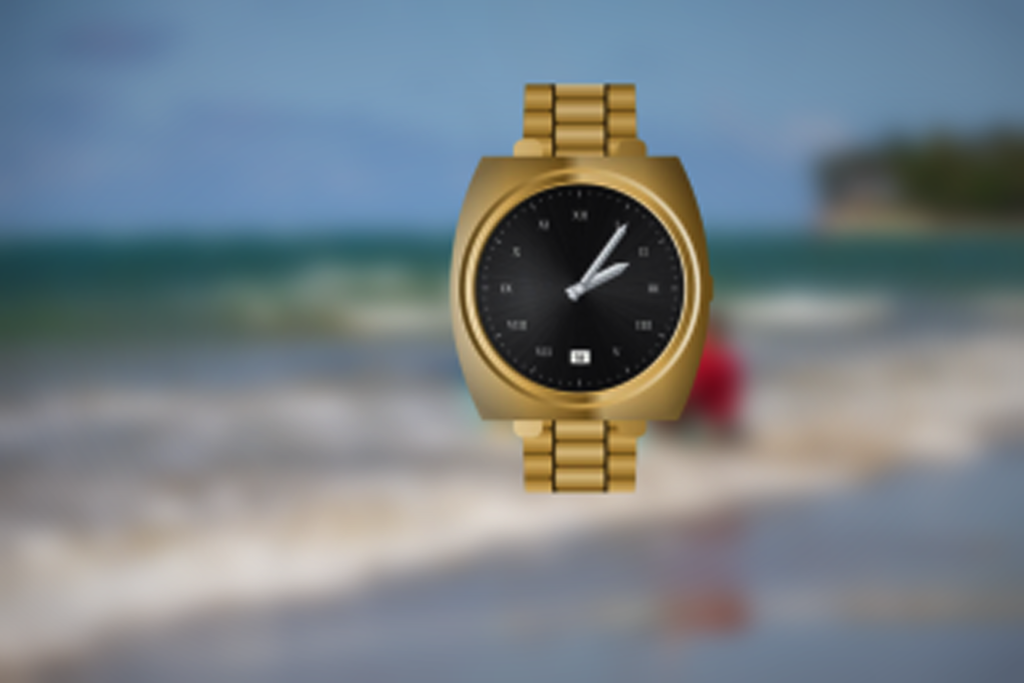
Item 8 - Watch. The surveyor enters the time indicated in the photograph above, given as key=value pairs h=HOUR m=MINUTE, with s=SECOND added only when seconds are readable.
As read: h=2 m=6
